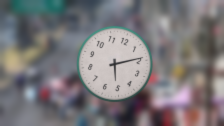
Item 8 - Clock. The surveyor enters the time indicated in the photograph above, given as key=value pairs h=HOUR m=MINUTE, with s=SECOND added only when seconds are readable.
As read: h=5 m=9
